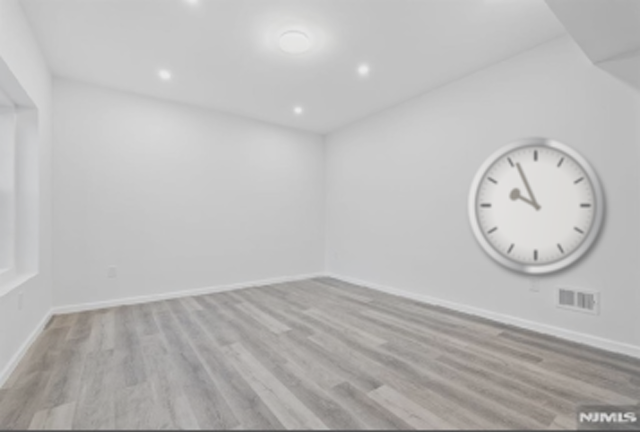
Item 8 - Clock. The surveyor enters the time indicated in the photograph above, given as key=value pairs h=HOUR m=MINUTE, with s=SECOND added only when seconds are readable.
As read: h=9 m=56
